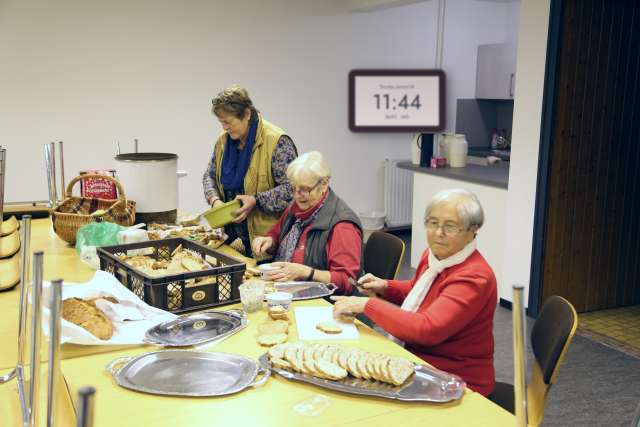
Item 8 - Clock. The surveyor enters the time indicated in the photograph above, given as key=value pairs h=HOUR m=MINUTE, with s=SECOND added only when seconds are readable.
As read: h=11 m=44
